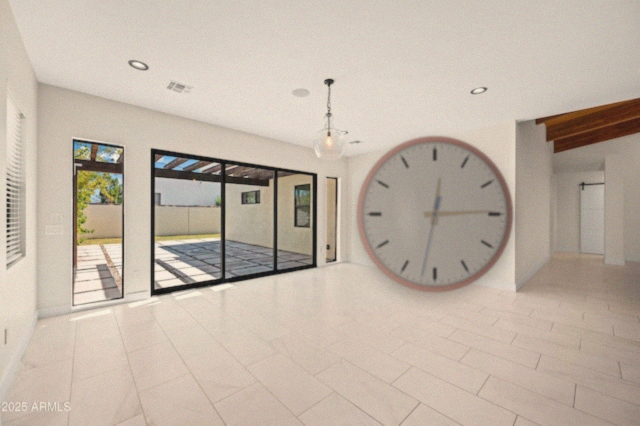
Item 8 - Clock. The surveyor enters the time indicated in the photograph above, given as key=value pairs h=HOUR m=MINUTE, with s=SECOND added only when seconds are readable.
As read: h=12 m=14 s=32
